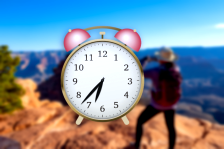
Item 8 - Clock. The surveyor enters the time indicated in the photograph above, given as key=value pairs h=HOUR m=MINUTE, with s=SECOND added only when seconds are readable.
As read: h=6 m=37
